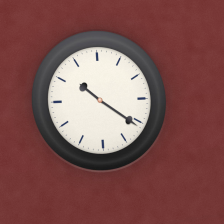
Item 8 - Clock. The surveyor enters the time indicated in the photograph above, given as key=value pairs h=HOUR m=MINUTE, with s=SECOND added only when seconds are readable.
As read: h=10 m=21
